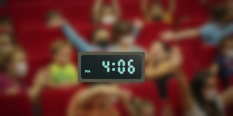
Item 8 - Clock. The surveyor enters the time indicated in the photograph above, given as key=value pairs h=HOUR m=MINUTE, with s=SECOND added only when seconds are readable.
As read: h=4 m=6
